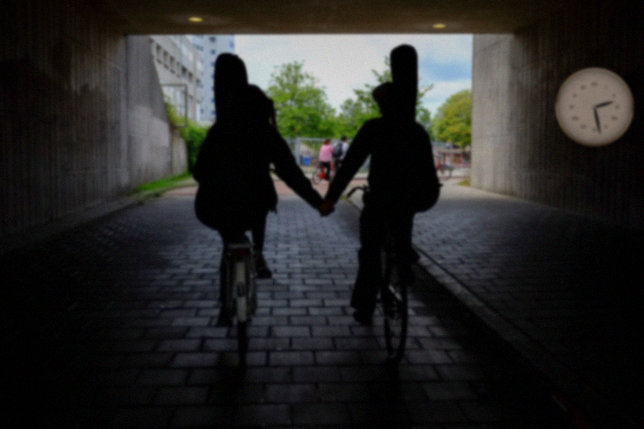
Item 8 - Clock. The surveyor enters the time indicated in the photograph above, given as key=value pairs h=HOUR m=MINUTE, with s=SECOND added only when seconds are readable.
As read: h=2 m=28
